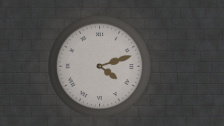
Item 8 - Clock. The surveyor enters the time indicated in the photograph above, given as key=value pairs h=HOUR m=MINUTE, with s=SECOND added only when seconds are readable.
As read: h=4 m=12
